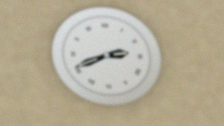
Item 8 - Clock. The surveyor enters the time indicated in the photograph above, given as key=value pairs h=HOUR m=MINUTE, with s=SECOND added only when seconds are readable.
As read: h=2 m=41
